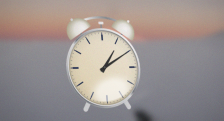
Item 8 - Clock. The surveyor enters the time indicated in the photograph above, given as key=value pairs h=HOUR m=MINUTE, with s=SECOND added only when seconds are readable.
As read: h=1 m=10
